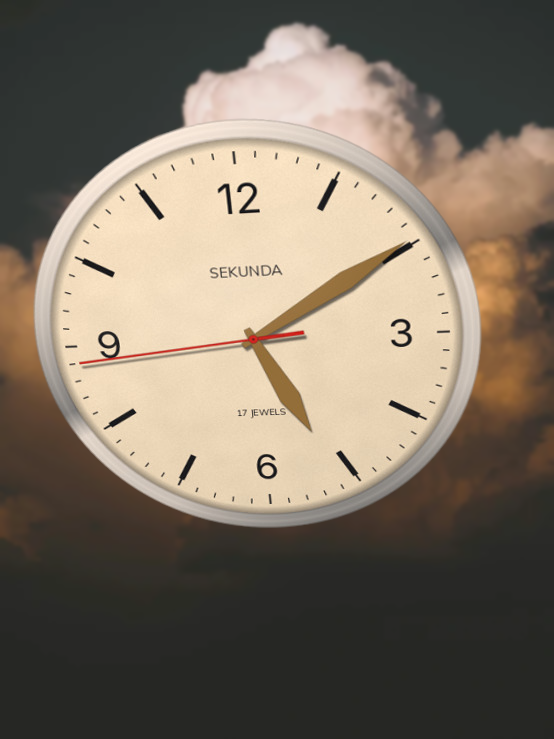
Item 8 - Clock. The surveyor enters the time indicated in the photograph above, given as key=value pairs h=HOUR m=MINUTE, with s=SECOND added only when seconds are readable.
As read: h=5 m=9 s=44
